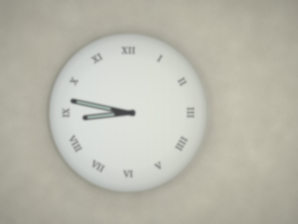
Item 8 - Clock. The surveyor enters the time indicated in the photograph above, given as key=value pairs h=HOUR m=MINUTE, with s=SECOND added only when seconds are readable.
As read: h=8 m=47
